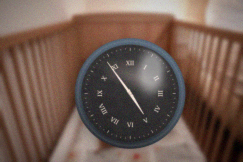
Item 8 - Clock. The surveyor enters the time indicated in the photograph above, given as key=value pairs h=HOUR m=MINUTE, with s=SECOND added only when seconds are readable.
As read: h=4 m=54
